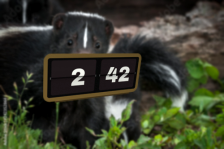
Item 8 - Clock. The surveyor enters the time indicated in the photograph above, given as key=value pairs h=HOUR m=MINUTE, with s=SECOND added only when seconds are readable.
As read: h=2 m=42
